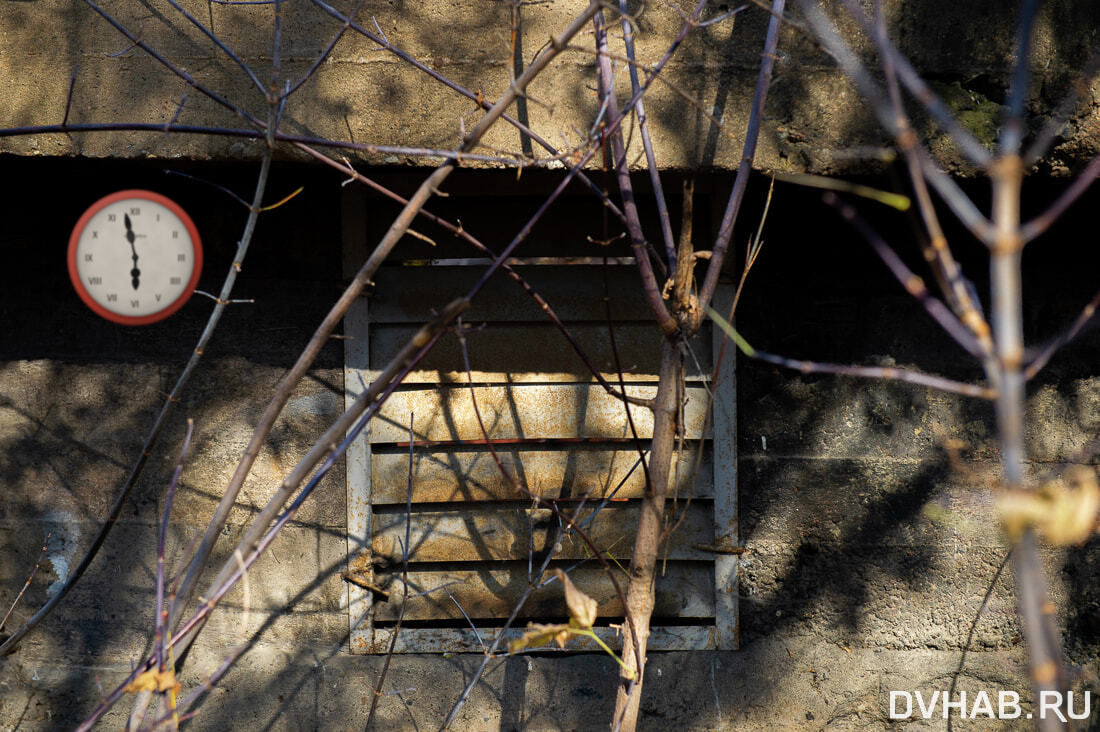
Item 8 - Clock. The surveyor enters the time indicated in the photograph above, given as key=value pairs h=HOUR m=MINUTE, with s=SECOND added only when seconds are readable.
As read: h=5 m=58
